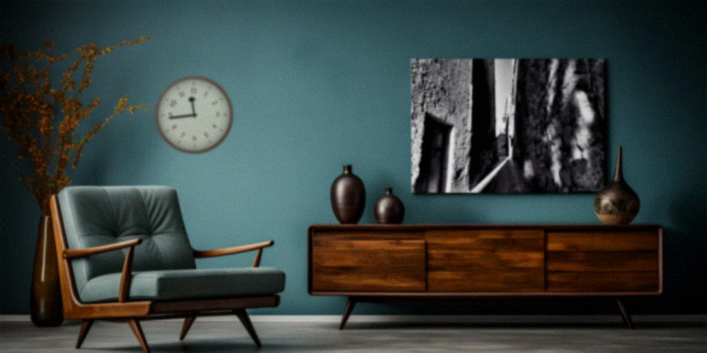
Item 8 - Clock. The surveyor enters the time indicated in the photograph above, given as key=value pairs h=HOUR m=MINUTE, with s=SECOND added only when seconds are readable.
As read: h=11 m=44
